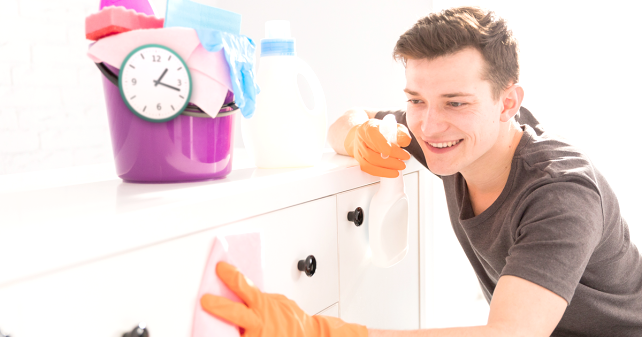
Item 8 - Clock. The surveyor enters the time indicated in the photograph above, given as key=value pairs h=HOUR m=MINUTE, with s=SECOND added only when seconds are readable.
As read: h=1 m=18
